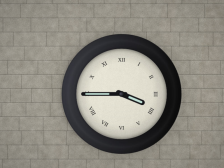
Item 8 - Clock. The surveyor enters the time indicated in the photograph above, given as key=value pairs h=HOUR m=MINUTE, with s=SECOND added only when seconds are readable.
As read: h=3 m=45
